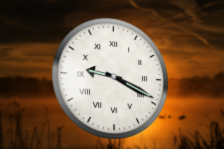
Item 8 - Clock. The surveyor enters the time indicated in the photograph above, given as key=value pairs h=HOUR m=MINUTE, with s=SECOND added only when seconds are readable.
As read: h=9 m=19
